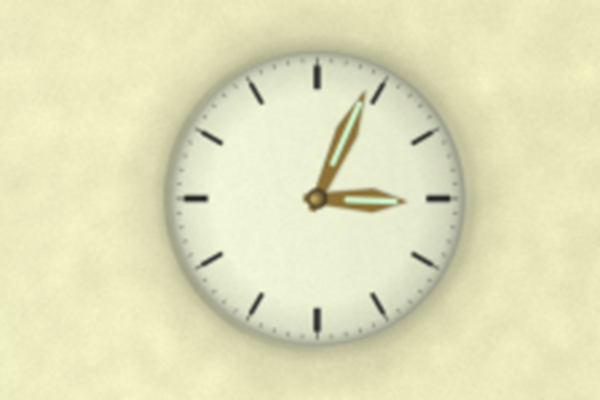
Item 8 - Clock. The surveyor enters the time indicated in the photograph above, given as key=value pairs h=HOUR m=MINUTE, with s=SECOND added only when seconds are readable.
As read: h=3 m=4
